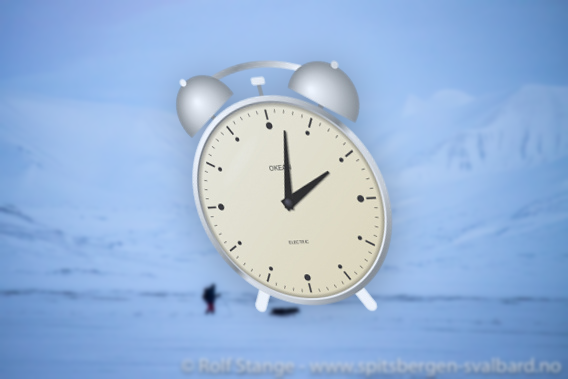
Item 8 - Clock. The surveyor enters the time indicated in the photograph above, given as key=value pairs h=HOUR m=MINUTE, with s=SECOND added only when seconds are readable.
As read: h=2 m=2
